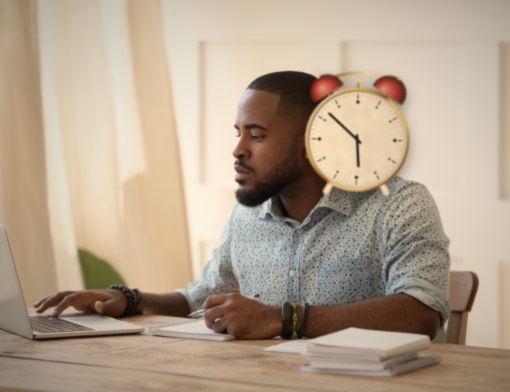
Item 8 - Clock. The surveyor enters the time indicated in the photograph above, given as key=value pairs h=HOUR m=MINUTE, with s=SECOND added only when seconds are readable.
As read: h=5 m=52
